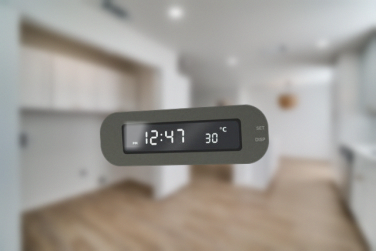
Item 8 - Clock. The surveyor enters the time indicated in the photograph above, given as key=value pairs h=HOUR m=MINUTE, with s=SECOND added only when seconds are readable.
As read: h=12 m=47
